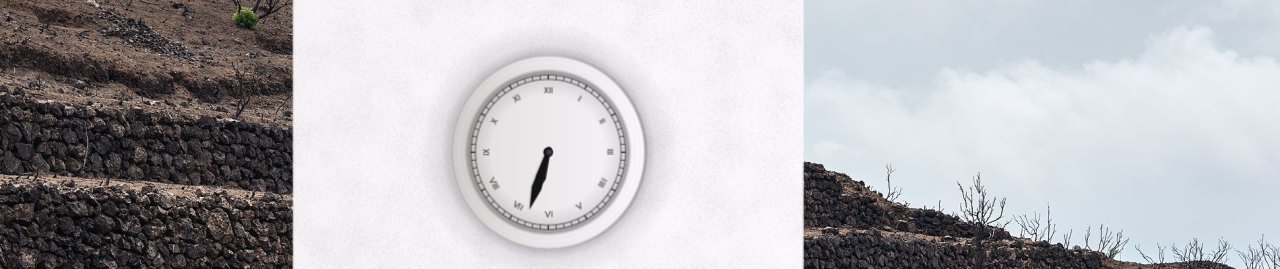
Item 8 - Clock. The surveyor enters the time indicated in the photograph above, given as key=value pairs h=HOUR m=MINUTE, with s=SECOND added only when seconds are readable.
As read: h=6 m=33
